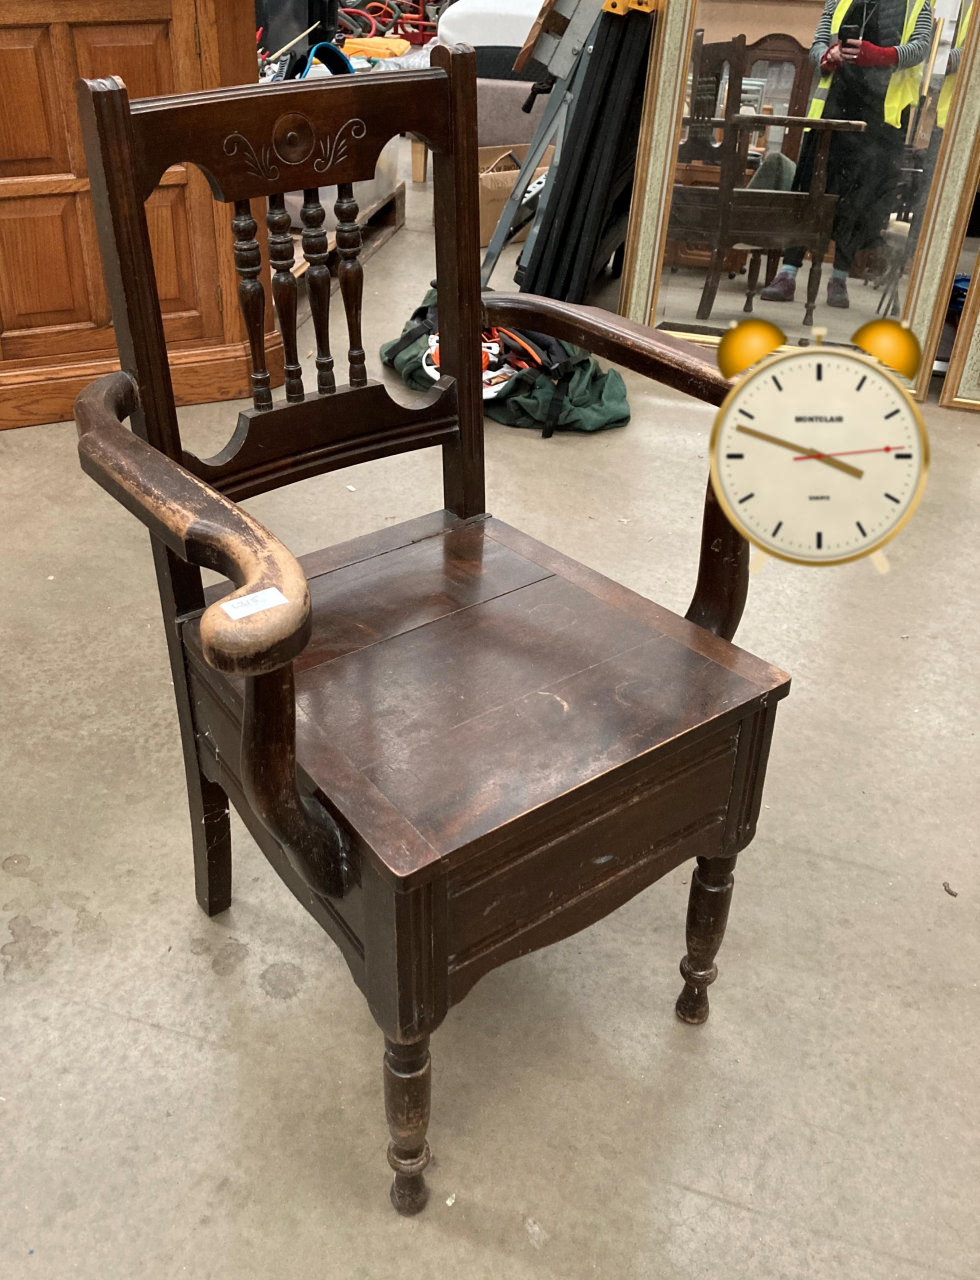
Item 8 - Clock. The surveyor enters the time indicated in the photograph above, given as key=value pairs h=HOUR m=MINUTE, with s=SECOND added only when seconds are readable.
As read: h=3 m=48 s=14
